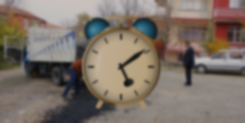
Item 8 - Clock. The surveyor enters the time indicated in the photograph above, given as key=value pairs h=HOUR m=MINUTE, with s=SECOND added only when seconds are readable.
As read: h=5 m=9
